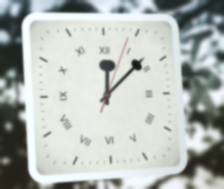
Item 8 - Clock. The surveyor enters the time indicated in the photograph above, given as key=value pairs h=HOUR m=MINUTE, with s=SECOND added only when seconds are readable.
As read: h=12 m=8 s=4
